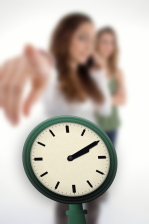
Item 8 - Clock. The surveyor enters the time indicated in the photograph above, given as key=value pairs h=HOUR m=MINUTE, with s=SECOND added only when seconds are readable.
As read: h=2 m=10
